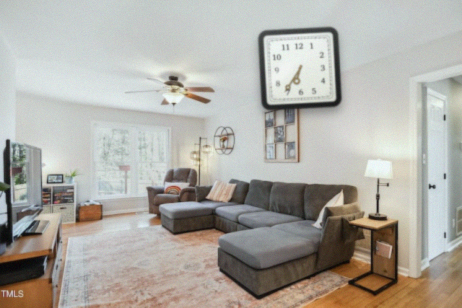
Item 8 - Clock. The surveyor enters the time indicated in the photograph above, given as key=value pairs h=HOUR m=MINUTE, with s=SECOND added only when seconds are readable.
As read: h=6 m=36
